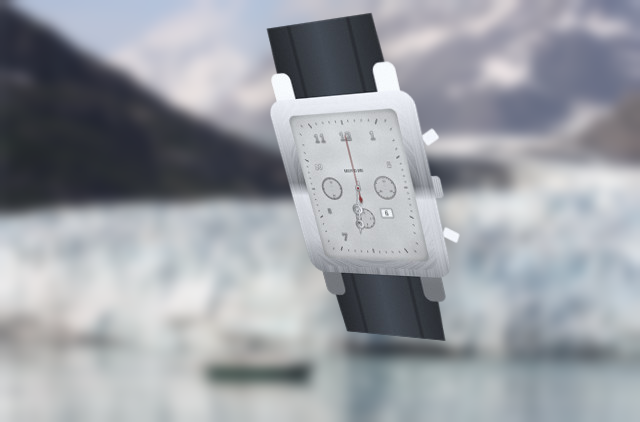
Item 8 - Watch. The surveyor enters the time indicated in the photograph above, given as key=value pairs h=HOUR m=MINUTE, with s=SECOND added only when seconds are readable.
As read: h=6 m=32
